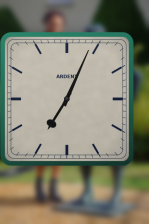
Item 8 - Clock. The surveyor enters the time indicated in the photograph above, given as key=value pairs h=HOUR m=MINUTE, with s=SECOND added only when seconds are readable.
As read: h=7 m=4
